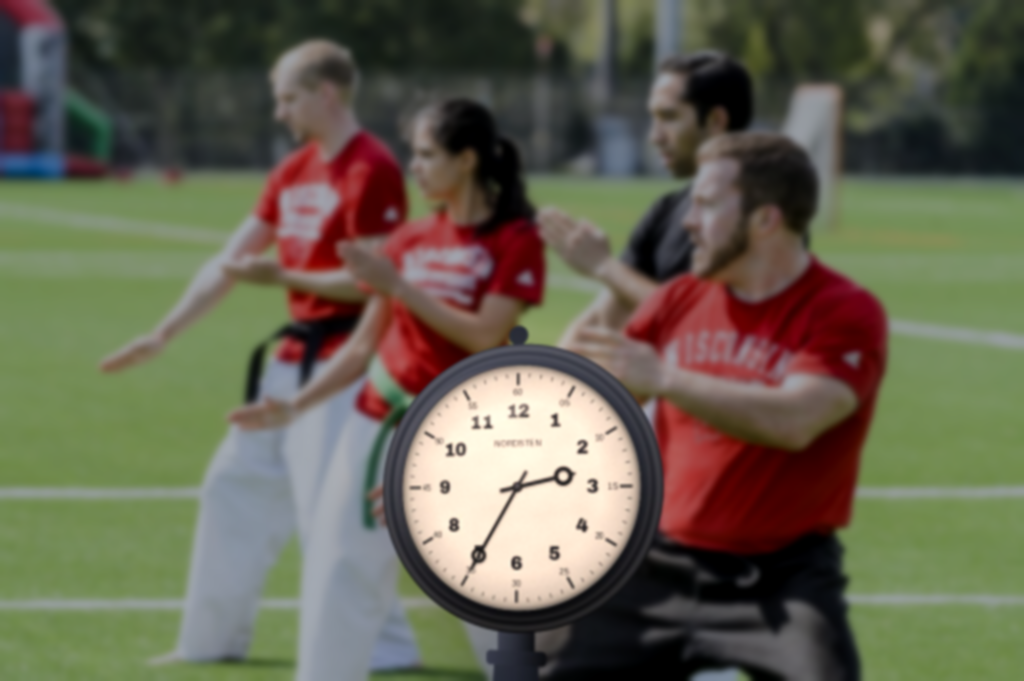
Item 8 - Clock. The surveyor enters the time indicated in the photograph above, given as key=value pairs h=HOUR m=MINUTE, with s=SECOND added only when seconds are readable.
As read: h=2 m=35
